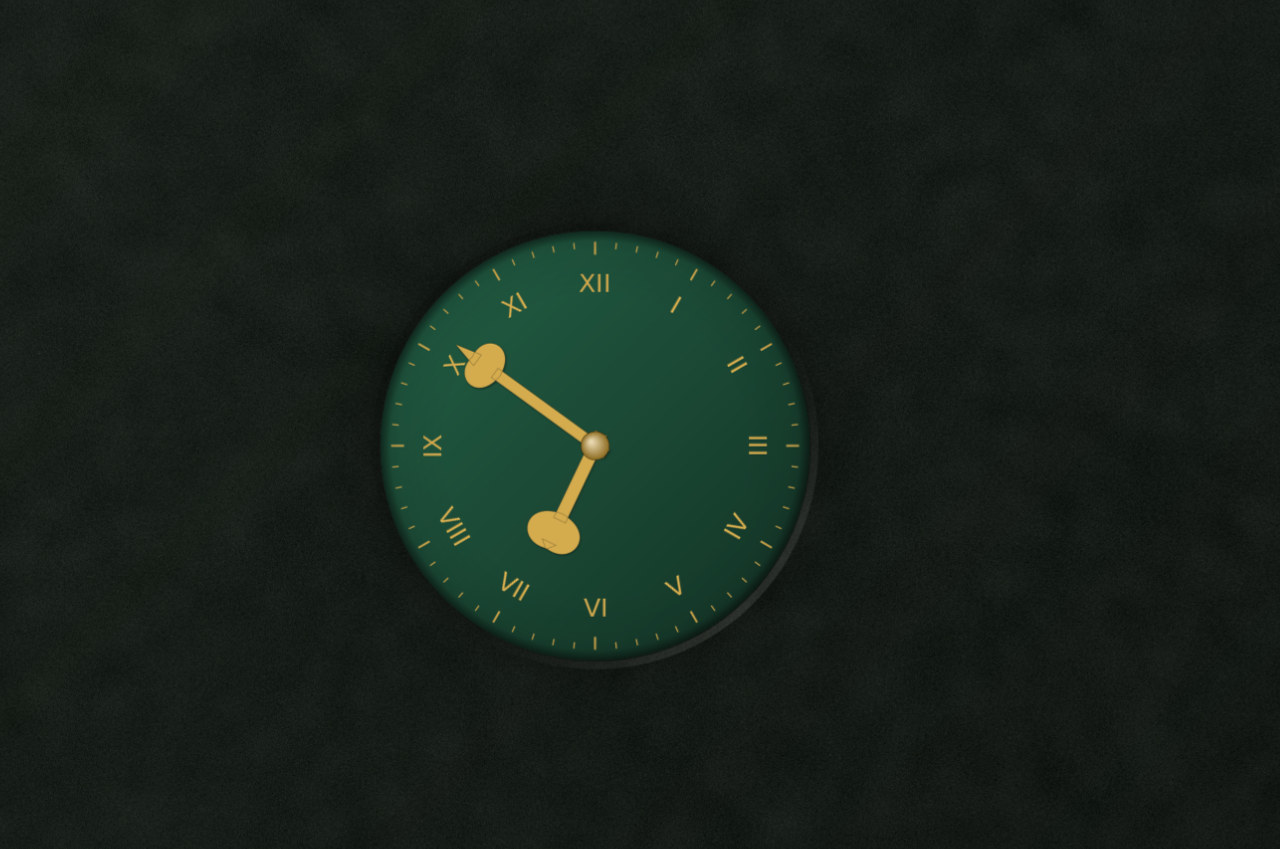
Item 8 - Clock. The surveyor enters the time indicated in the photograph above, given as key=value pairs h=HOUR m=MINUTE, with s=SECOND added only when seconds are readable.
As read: h=6 m=51
